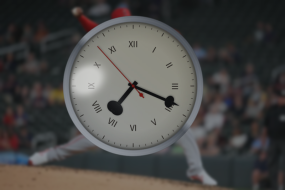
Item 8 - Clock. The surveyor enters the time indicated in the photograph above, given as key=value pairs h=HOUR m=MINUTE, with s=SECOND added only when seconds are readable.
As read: h=7 m=18 s=53
